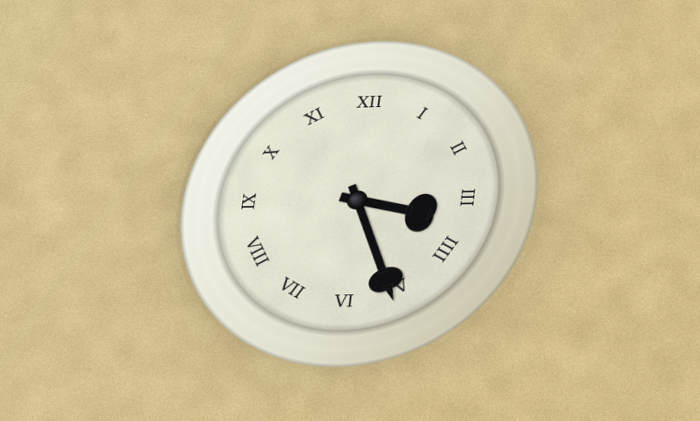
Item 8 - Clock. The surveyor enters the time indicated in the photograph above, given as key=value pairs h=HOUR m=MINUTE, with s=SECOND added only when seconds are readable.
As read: h=3 m=26
